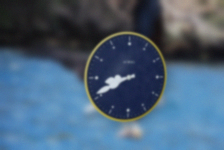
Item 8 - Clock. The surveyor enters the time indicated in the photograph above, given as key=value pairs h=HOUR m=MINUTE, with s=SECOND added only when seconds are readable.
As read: h=8 m=41
